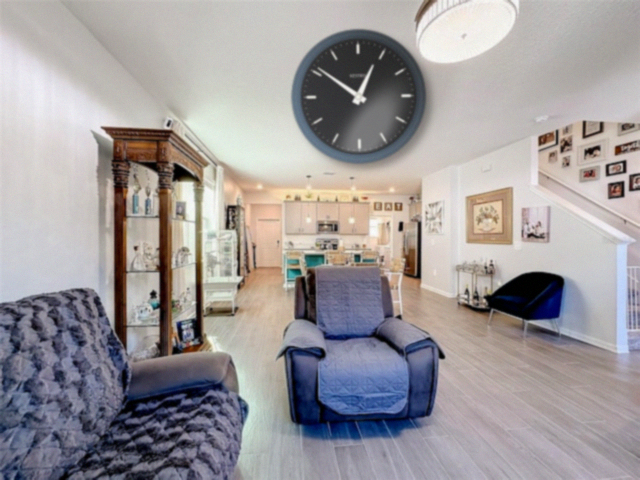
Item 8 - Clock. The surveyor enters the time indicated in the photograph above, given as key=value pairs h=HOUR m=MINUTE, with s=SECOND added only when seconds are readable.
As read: h=12 m=51
